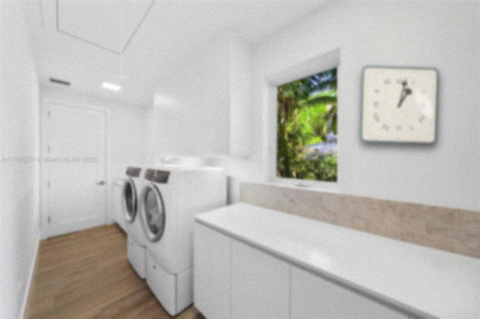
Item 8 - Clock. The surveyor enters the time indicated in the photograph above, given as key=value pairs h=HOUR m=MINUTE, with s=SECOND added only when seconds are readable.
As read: h=1 m=2
